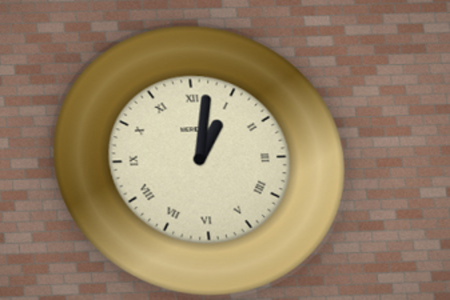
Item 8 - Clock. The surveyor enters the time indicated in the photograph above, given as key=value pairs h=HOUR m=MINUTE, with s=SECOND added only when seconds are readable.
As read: h=1 m=2
